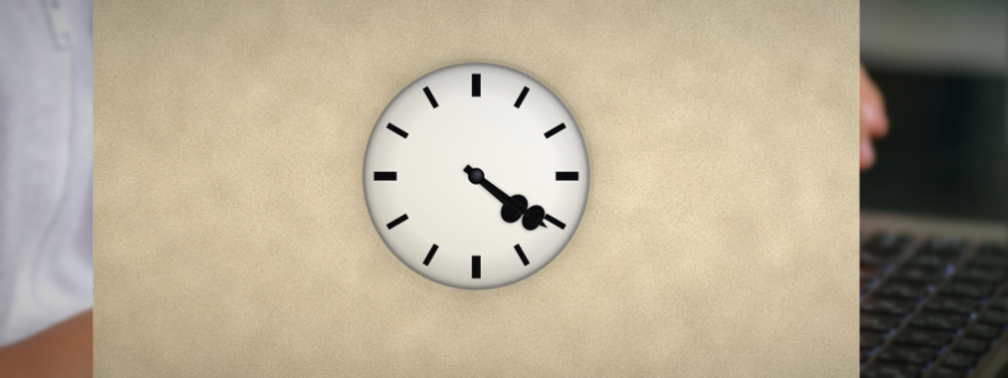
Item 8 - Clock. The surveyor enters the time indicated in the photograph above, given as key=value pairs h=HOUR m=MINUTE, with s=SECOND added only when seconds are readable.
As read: h=4 m=21
